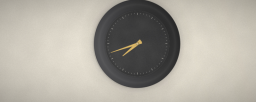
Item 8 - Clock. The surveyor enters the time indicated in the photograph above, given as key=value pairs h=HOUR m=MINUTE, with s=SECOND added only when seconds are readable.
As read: h=7 m=42
